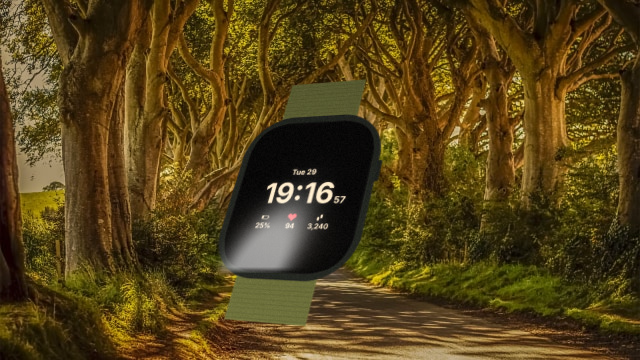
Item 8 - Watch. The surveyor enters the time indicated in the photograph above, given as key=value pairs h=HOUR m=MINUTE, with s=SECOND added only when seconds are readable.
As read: h=19 m=16 s=57
